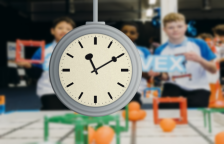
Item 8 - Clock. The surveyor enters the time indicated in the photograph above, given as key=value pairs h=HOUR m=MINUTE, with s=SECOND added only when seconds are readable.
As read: h=11 m=10
